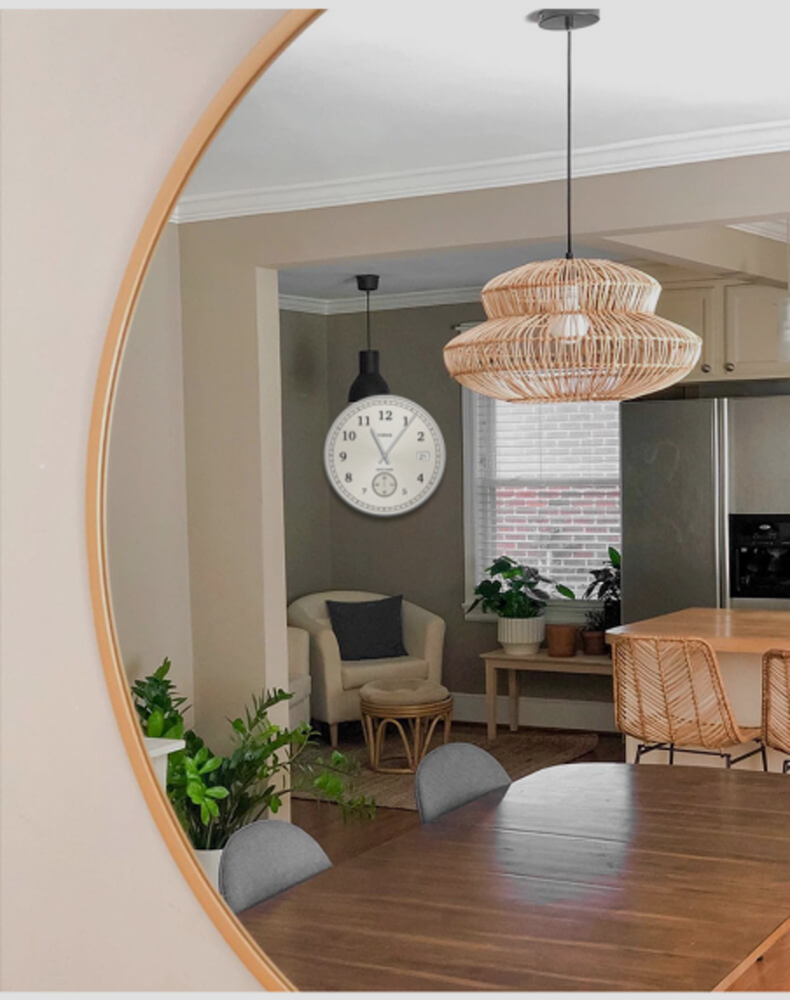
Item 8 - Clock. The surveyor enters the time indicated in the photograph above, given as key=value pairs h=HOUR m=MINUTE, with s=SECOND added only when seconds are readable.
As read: h=11 m=6
